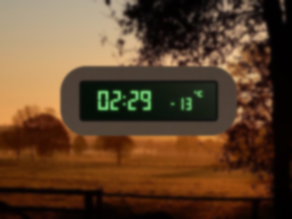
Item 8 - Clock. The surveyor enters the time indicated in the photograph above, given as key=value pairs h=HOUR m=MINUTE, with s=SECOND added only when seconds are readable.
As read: h=2 m=29
